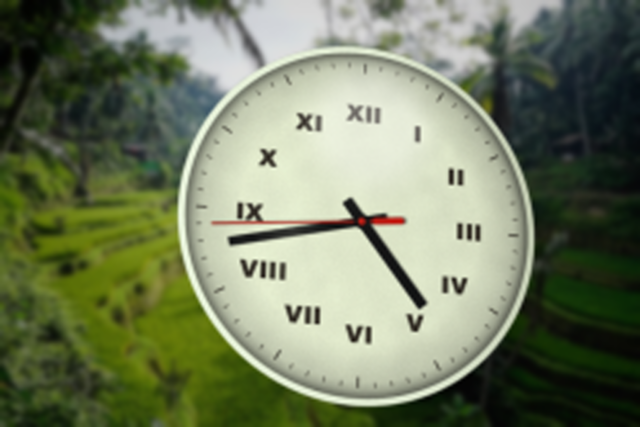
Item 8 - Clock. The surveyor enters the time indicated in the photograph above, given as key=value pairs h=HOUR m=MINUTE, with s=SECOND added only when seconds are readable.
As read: h=4 m=42 s=44
